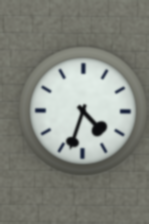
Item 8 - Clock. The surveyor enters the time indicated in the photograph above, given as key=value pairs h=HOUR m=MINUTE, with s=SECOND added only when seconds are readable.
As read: h=4 m=33
